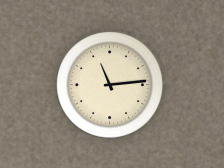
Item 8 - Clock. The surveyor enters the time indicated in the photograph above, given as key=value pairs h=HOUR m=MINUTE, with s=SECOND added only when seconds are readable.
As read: h=11 m=14
